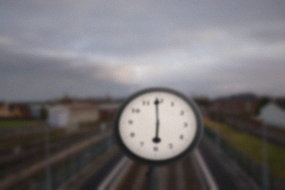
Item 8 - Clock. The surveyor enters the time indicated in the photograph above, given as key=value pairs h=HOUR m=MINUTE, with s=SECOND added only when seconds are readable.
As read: h=5 m=59
